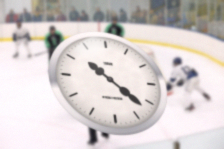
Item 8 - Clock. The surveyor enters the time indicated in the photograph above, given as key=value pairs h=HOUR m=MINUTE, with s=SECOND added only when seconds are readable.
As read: h=10 m=22
